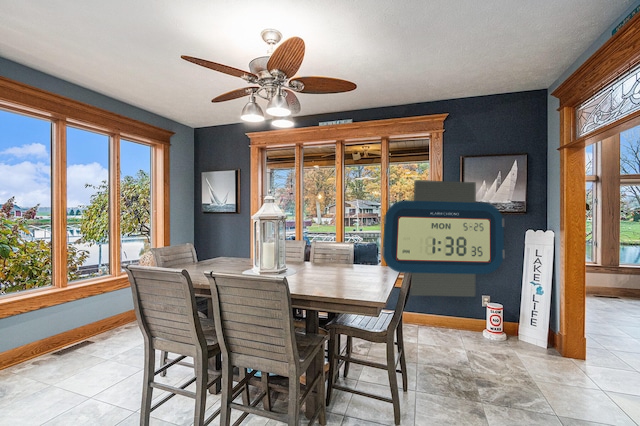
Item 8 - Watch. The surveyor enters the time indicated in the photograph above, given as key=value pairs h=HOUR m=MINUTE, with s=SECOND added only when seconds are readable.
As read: h=1 m=38 s=35
